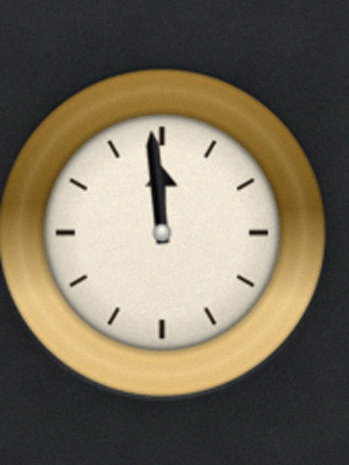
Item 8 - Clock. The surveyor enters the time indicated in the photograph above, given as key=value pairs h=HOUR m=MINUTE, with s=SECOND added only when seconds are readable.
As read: h=11 m=59
